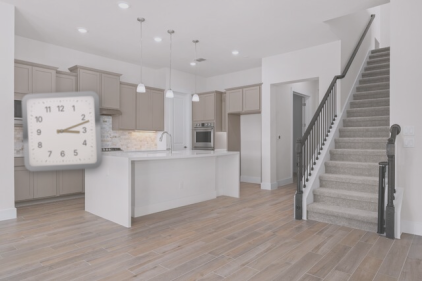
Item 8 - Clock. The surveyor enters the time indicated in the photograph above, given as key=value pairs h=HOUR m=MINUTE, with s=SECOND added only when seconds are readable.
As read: h=3 m=12
